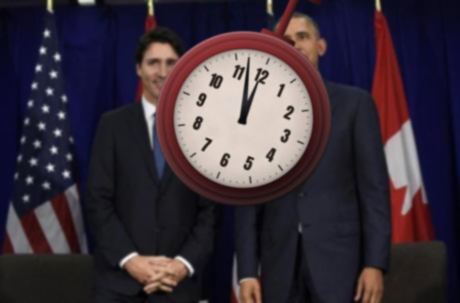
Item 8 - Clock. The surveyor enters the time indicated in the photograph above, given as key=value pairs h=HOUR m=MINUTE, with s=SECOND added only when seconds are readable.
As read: h=11 m=57
